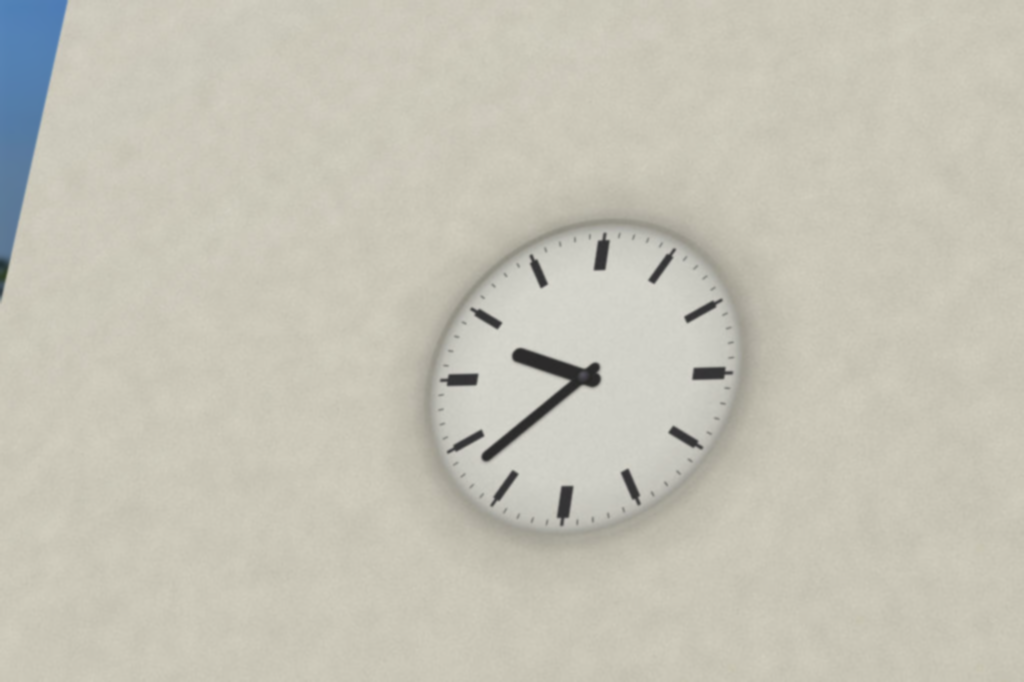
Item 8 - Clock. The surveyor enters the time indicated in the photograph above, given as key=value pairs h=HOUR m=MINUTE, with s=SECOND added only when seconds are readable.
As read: h=9 m=38
